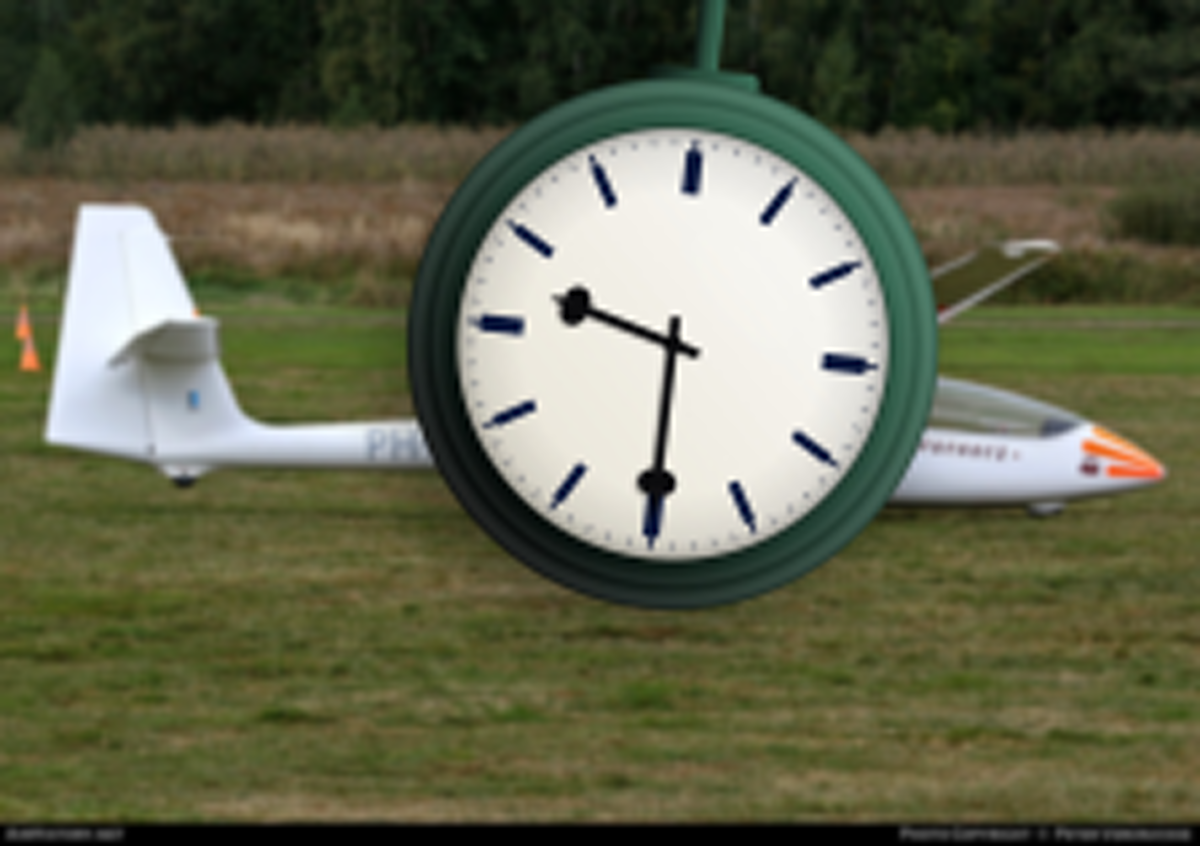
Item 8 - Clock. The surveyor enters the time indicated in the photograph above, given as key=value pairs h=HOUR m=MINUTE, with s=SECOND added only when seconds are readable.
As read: h=9 m=30
